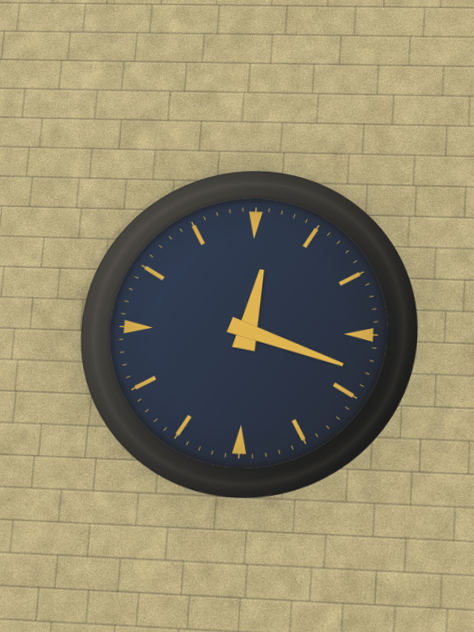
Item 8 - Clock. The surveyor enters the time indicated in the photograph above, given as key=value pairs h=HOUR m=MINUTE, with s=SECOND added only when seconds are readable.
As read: h=12 m=18
